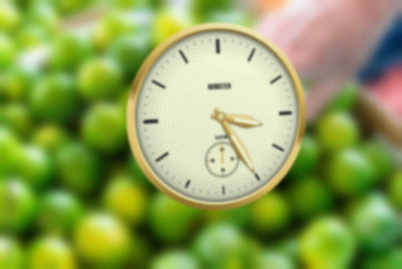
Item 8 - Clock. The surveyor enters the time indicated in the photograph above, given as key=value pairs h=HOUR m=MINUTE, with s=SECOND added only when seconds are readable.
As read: h=3 m=25
